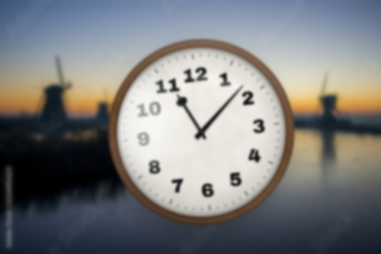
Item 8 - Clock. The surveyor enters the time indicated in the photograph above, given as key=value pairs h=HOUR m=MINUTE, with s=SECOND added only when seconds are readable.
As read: h=11 m=8
